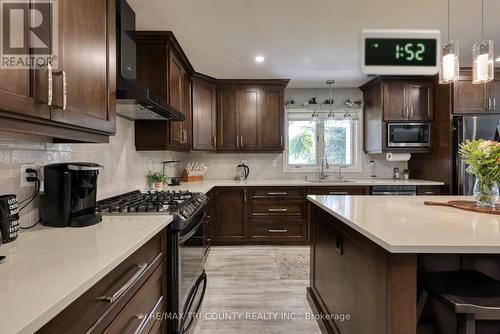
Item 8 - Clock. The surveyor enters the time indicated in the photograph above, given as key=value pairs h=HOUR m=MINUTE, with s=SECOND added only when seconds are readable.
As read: h=1 m=52
